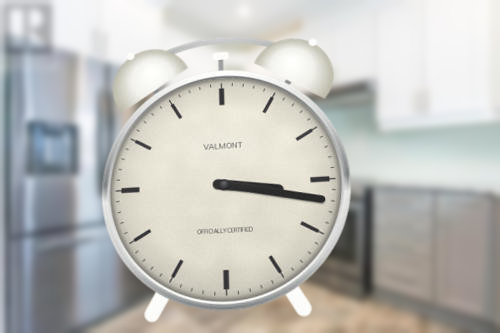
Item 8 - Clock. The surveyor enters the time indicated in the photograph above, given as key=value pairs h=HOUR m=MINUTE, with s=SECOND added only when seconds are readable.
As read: h=3 m=17
